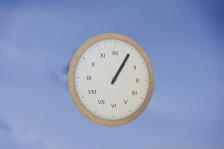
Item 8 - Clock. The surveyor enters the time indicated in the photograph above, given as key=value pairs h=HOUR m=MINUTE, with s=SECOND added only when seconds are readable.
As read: h=1 m=5
